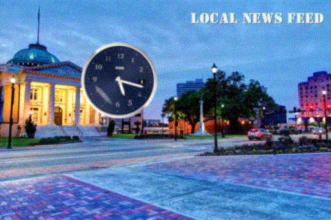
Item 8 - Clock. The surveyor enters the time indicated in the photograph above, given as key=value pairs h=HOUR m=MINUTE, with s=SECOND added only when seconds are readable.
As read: h=5 m=17
